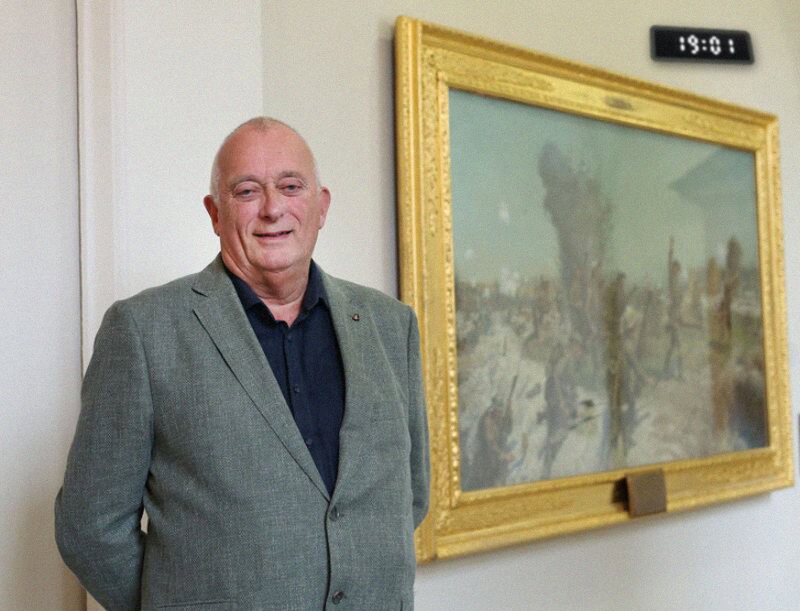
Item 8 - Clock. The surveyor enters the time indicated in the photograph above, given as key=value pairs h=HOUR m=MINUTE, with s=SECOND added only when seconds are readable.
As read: h=19 m=1
